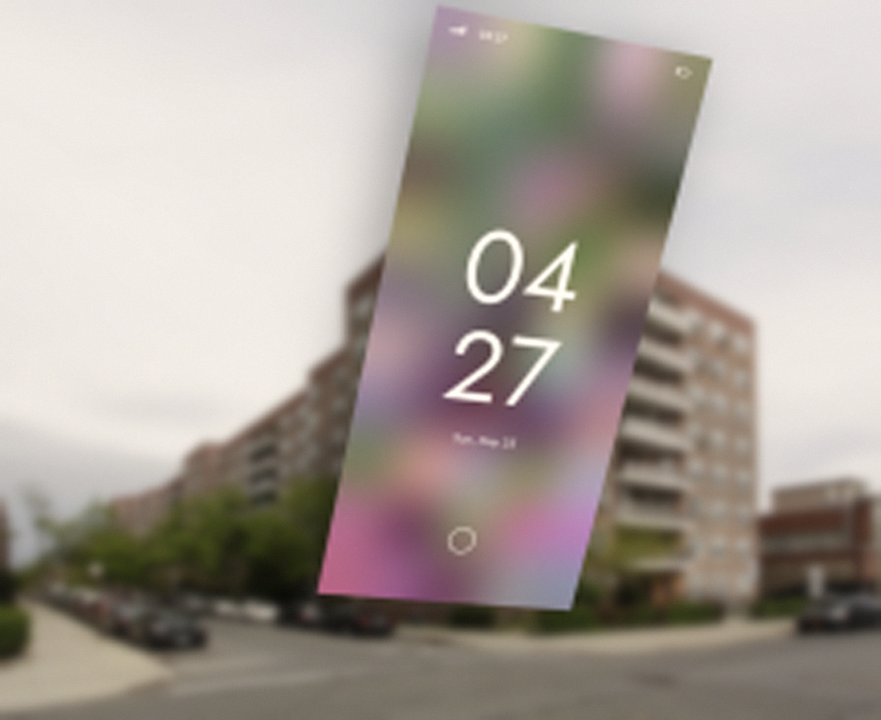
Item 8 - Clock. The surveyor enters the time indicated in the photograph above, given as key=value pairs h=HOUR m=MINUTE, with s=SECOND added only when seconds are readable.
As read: h=4 m=27
